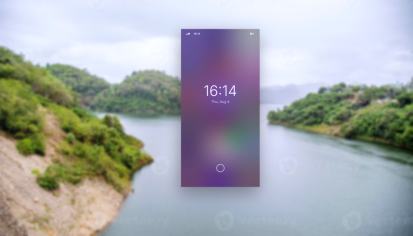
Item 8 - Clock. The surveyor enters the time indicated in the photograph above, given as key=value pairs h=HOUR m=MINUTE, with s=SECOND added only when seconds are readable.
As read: h=16 m=14
